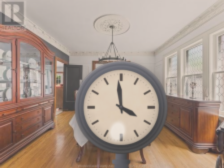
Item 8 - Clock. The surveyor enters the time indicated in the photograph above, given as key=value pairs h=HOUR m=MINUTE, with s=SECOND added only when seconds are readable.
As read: h=3 m=59
